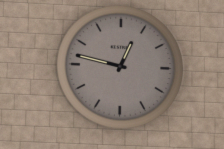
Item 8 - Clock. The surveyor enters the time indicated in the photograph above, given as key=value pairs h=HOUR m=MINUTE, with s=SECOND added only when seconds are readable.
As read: h=12 m=47
